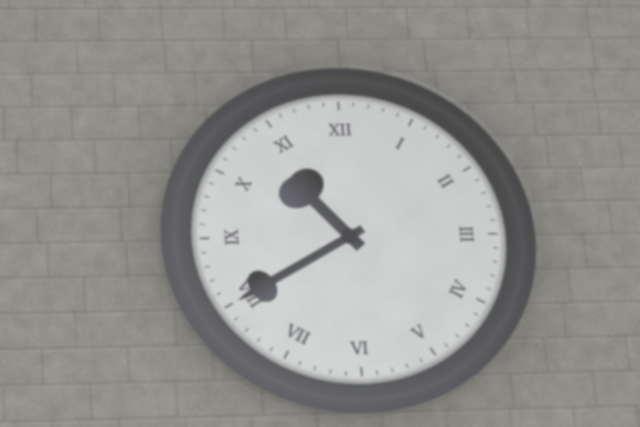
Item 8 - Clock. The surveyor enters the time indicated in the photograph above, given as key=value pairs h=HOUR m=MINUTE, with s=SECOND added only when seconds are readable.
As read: h=10 m=40
